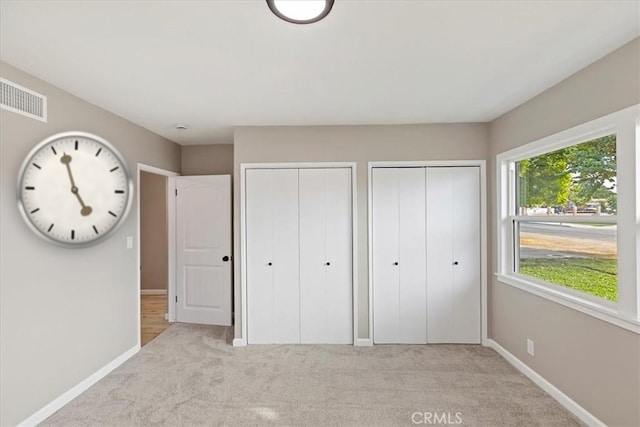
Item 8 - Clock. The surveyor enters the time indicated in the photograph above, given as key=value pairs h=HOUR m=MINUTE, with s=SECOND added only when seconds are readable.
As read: h=4 m=57
